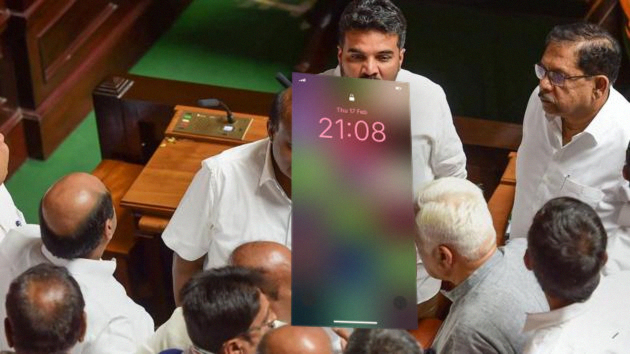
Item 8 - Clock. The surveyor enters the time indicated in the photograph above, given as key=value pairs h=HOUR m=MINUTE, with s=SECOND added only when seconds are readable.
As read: h=21 m=8
